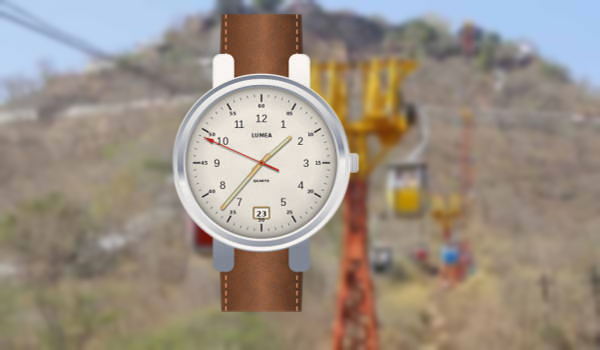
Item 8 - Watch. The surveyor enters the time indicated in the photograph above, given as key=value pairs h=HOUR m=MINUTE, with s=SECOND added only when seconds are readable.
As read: h=1 m=36 s=49
